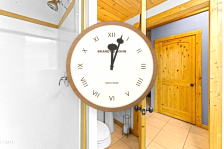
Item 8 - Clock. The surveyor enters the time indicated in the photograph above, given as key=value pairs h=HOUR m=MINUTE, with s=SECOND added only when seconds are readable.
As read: h=12 m=3
